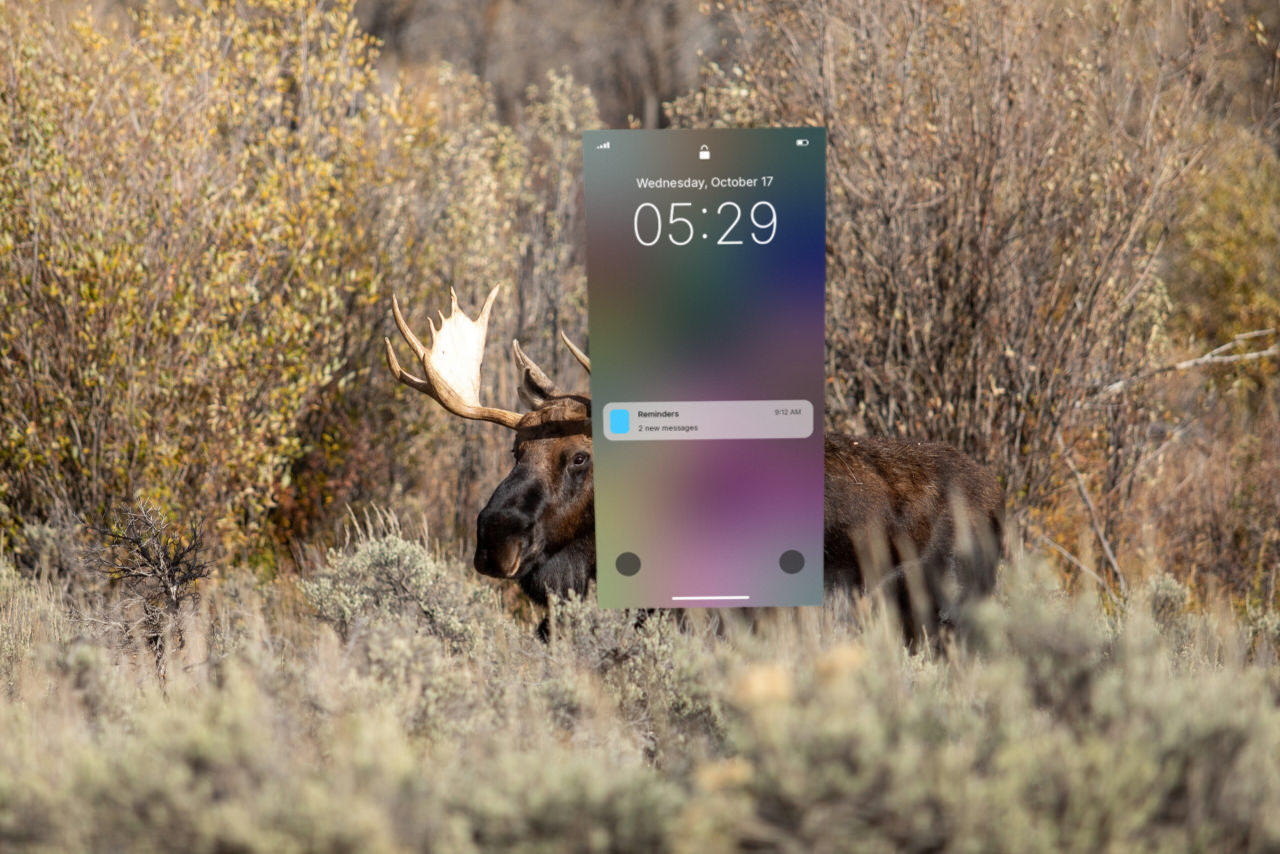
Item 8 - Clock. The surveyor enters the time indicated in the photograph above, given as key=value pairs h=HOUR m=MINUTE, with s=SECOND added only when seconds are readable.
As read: h=5 m=29
